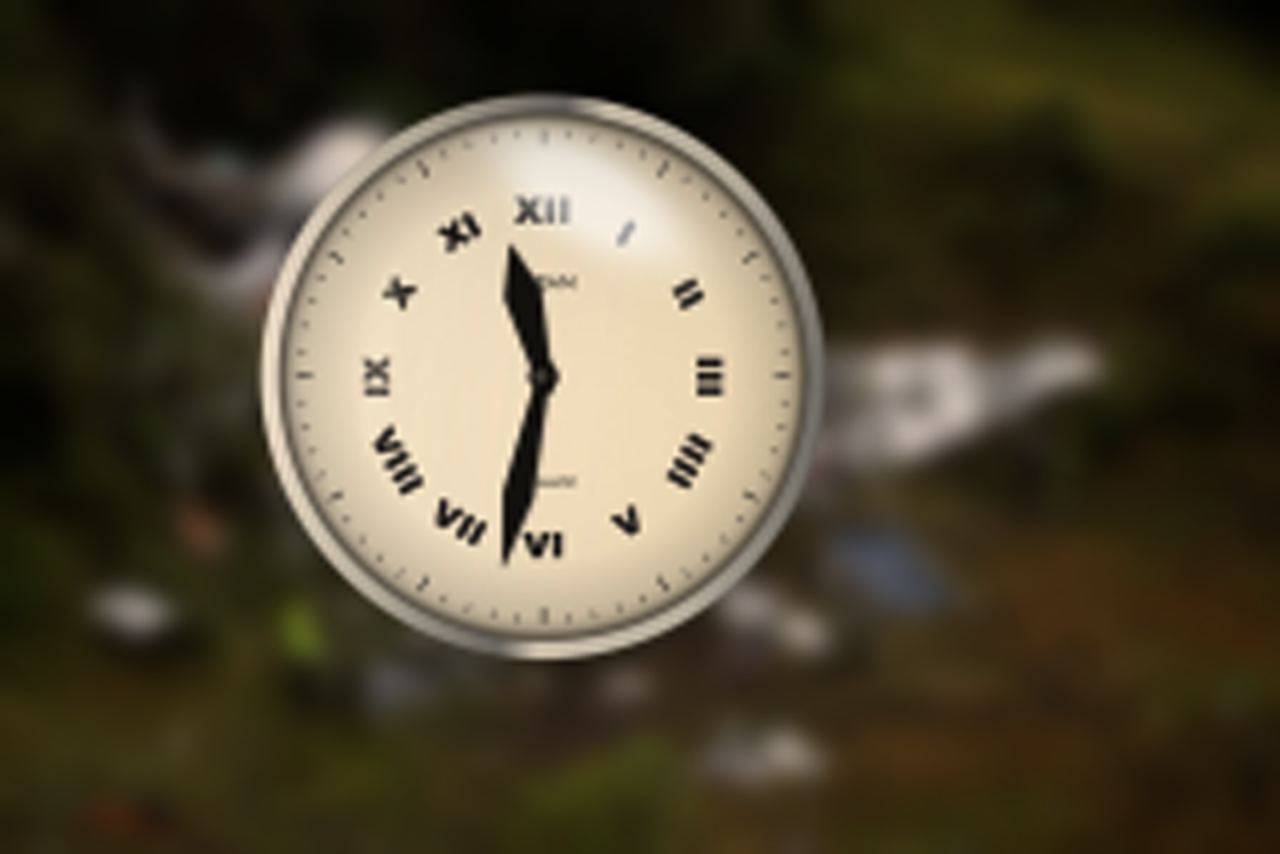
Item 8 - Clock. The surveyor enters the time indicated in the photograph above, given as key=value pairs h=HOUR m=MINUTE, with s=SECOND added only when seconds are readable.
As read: h=11 m=32
